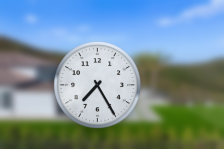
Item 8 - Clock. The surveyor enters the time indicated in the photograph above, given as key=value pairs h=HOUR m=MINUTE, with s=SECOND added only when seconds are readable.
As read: h=7 m=25
